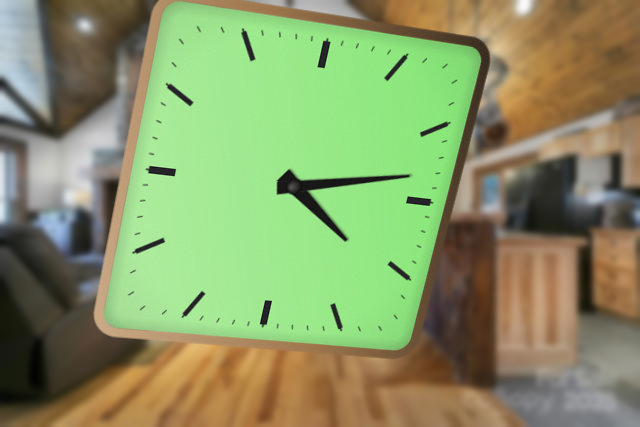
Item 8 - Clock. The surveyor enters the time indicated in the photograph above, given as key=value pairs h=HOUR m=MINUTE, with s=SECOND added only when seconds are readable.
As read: h=4 m=13
